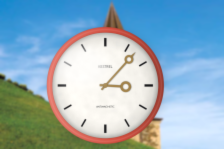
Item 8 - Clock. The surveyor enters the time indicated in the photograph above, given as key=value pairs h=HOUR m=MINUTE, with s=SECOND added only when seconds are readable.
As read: h=3 m=7
